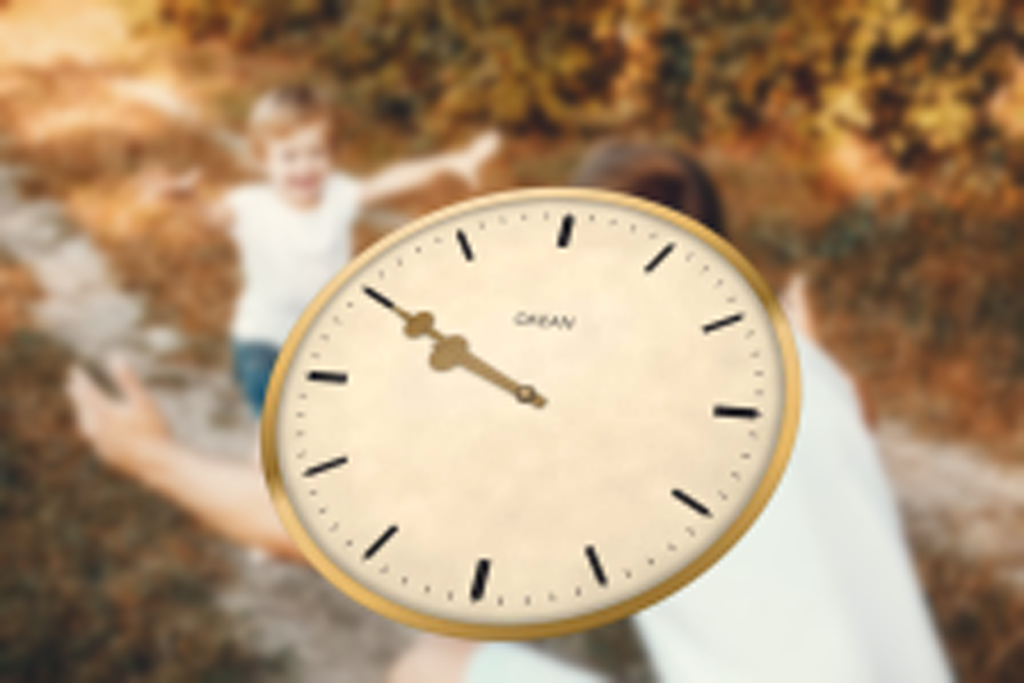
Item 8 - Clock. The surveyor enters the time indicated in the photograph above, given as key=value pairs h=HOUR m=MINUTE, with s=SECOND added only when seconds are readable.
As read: h=9 m=50
